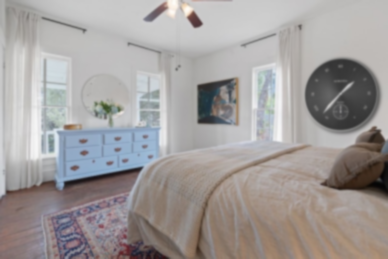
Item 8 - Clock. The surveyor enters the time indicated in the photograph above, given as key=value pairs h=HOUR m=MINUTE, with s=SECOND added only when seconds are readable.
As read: h=1 m=37
